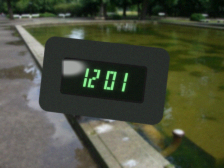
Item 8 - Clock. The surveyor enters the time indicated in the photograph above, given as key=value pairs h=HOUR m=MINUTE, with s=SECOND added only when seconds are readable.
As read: h=12 m=1
